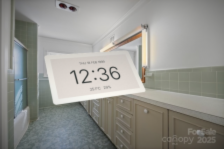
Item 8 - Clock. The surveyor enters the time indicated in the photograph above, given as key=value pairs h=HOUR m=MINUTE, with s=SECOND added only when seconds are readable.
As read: h=12 m=36
